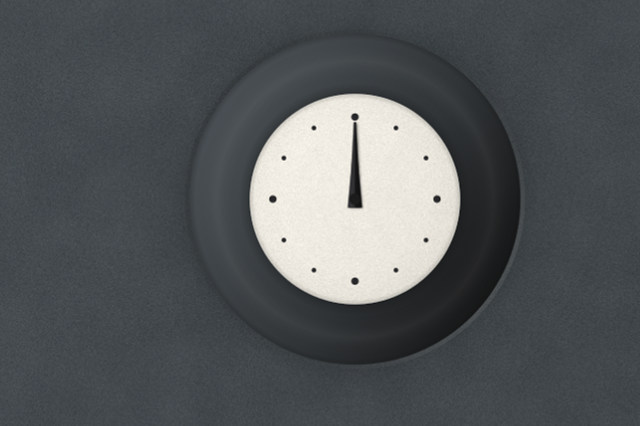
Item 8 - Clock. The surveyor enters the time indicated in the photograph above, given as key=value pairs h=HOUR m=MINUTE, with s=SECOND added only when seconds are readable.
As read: h=12 m=0
